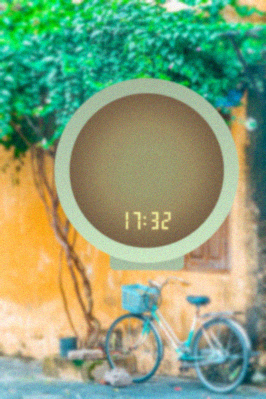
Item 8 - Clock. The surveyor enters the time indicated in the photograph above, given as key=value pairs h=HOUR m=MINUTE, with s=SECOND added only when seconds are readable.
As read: h=17 m=32
